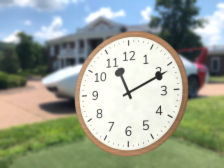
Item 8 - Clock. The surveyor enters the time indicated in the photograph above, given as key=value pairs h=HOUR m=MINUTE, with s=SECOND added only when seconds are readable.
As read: h=11 m=11
